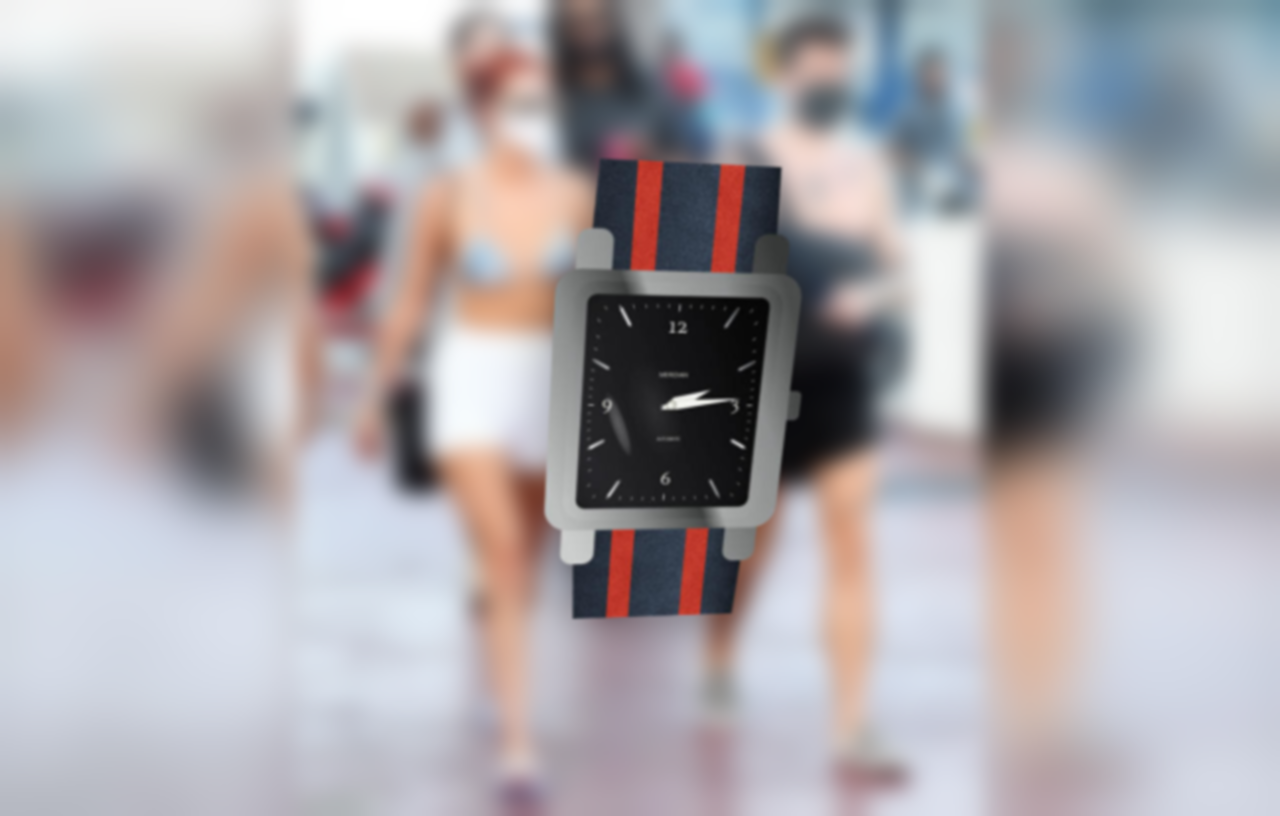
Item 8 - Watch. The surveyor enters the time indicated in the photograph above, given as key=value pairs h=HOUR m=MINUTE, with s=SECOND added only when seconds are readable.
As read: h=2 m=14
